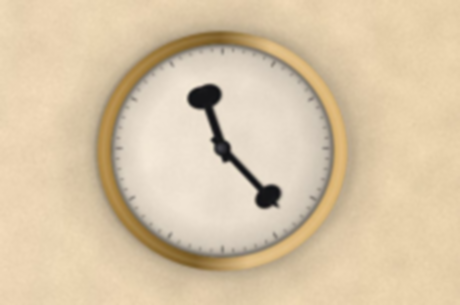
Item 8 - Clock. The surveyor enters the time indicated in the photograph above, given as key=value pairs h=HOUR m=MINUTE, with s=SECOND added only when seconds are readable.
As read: h=11 m=23
